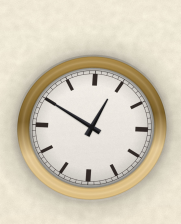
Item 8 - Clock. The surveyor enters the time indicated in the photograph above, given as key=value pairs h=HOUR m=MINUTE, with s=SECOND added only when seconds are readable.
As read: h=12 m=50
